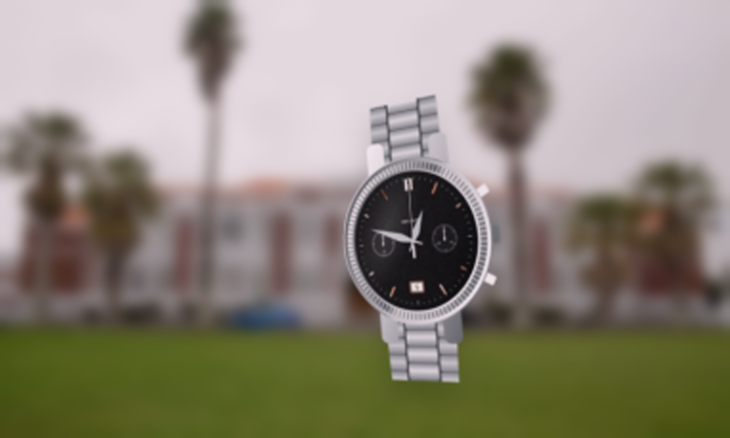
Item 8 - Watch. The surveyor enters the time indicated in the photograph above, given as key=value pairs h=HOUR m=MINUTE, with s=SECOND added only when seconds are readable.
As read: h=12 m=48
